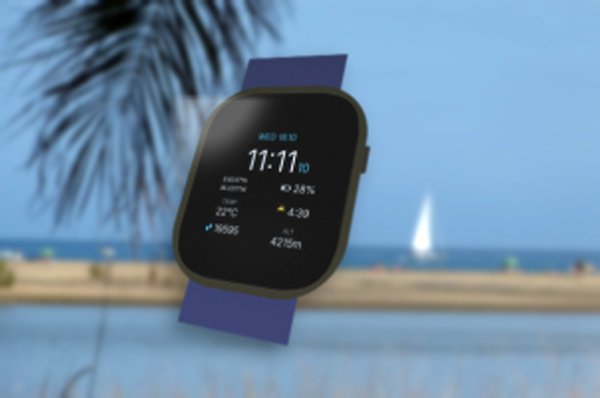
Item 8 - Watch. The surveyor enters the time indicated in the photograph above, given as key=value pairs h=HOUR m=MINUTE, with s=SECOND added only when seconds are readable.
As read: h=11 m=11
